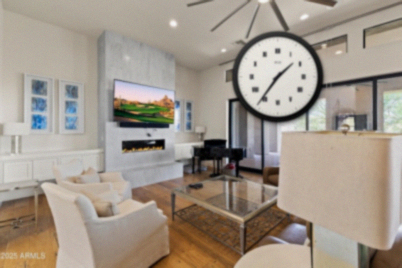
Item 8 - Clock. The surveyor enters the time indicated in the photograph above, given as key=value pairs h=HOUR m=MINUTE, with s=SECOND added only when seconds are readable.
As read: h=1 m=36
